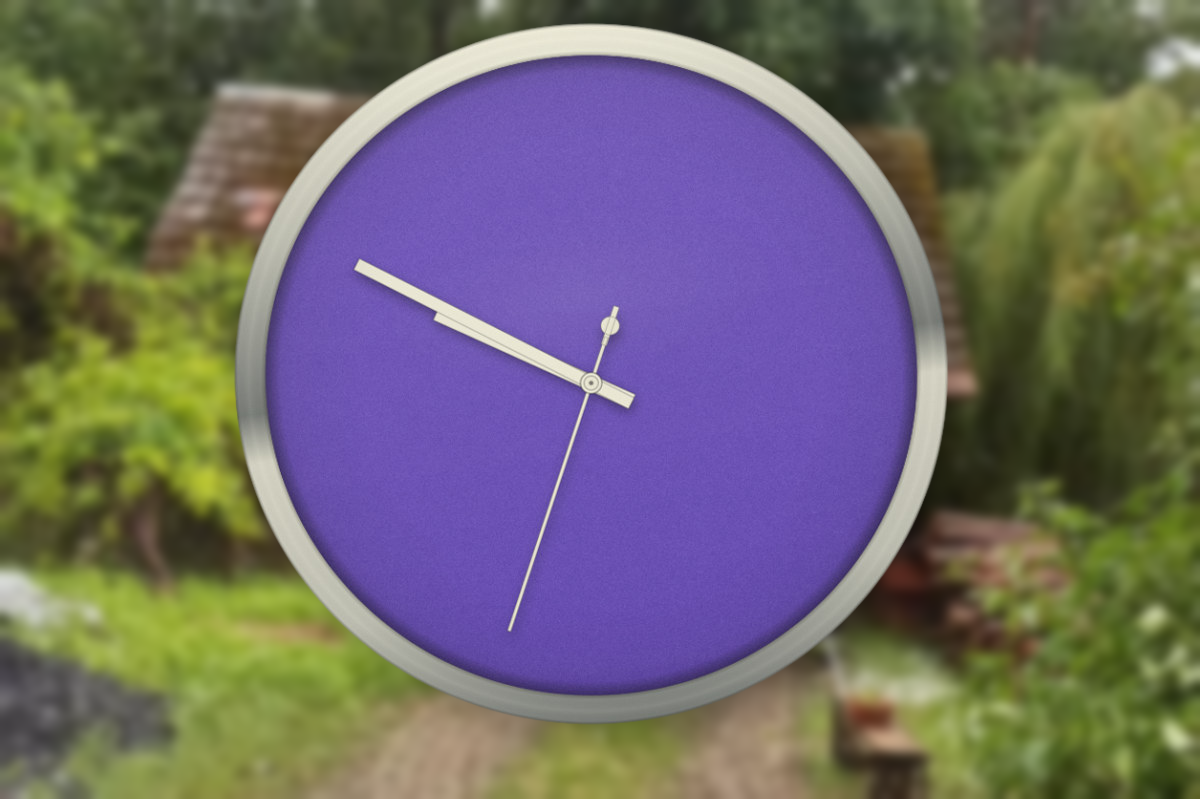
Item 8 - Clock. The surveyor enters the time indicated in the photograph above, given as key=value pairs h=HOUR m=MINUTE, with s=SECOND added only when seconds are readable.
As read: h=9 m=49 s=33
